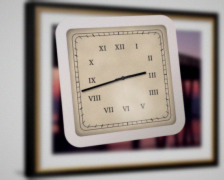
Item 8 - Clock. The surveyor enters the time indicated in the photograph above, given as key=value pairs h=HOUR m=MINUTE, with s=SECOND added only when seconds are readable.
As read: h=2 m=43
